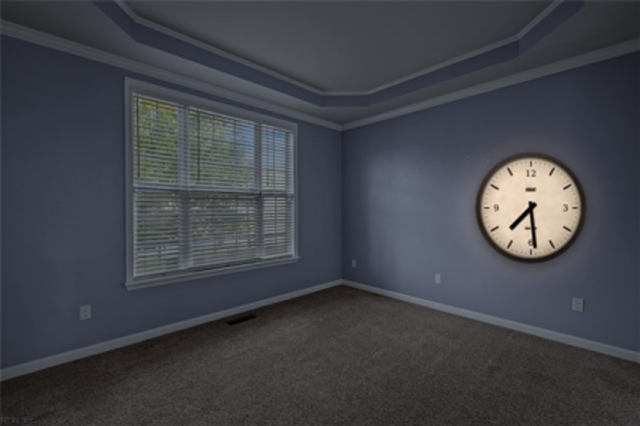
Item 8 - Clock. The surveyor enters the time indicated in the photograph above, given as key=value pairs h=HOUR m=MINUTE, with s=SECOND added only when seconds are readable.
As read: h=7 m=29
